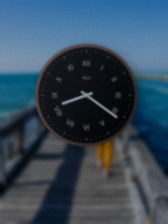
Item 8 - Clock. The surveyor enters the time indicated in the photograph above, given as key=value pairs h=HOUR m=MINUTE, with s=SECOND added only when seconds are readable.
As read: h=8 m=21
